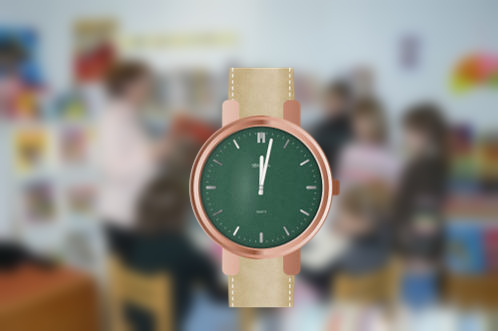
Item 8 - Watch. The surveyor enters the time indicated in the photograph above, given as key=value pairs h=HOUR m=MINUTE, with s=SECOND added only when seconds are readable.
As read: h=12 m=2
